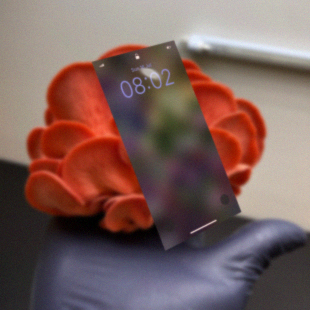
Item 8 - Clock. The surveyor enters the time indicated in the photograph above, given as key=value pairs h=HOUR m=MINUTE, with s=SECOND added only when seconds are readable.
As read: h=8 m=2
